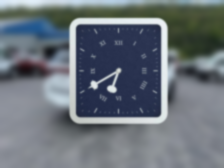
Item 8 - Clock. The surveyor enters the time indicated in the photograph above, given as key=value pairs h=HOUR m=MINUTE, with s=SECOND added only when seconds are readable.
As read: h=6 m=40
